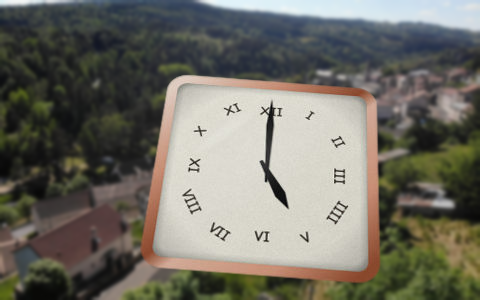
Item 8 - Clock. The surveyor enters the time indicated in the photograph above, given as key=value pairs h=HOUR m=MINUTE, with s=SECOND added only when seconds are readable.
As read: h=5 m=0
